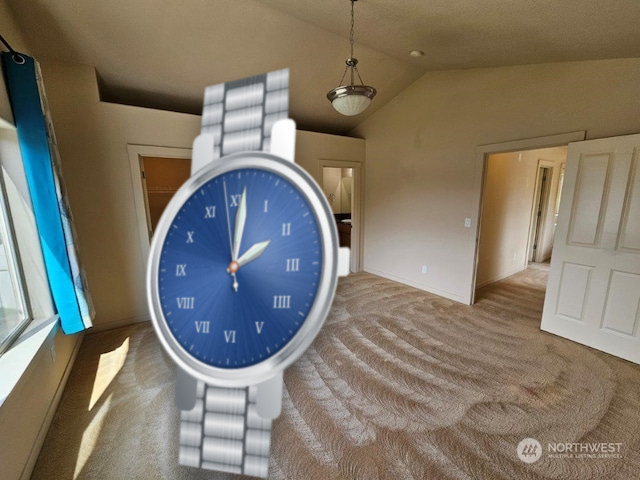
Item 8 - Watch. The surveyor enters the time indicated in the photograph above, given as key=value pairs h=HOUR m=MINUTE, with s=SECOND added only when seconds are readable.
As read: h=2 m=0 s=58
